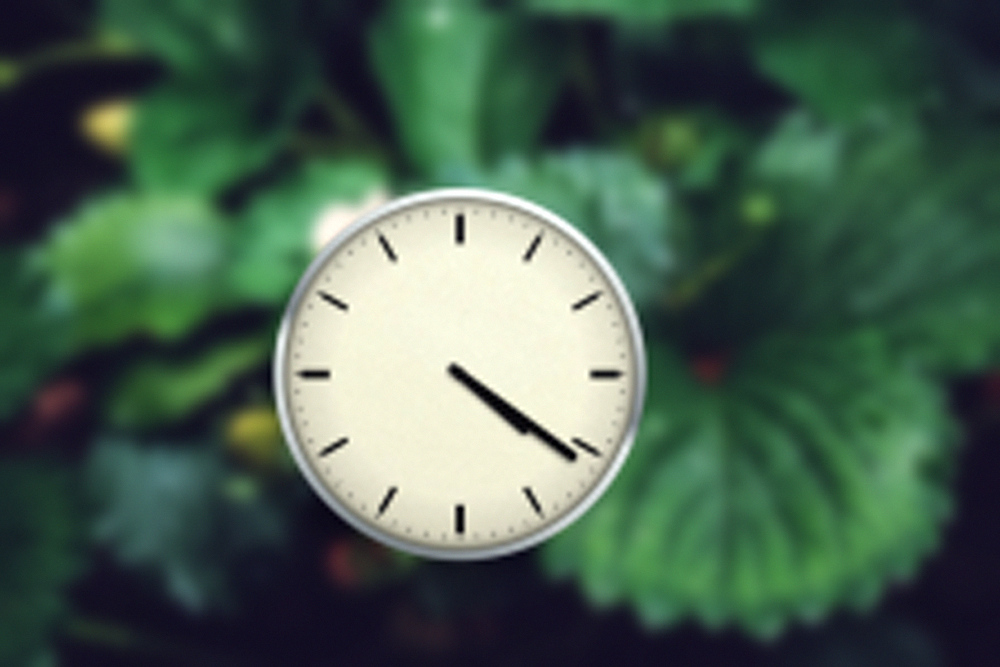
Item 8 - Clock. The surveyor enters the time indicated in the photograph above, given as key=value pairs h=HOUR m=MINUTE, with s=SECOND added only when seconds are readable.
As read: h=4 m=21
